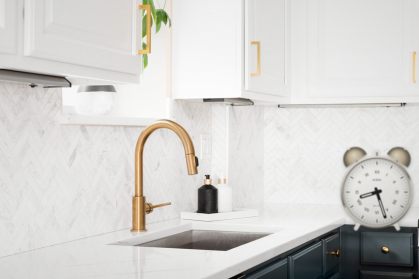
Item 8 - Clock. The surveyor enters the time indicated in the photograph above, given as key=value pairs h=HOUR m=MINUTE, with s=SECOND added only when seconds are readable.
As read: h=8 m=27
